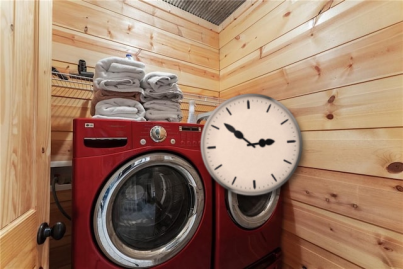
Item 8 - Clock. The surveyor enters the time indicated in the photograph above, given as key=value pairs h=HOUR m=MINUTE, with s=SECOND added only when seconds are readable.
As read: h=2 m=52
